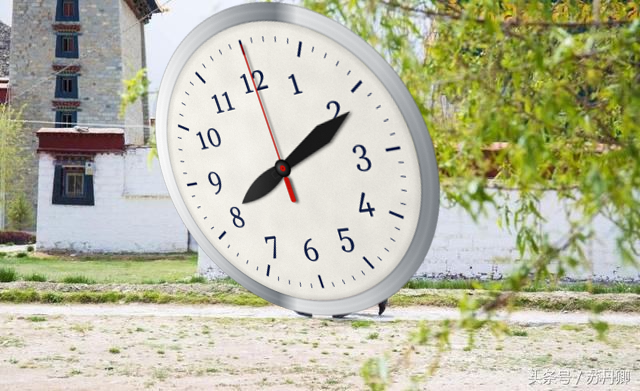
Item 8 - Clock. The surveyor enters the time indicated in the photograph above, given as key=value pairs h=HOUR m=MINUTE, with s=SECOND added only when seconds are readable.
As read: h=8 m=11 s=0
